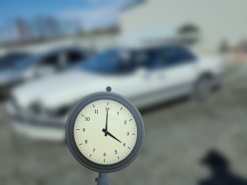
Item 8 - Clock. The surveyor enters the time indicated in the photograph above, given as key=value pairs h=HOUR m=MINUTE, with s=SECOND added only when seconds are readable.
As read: h=4 m=0
